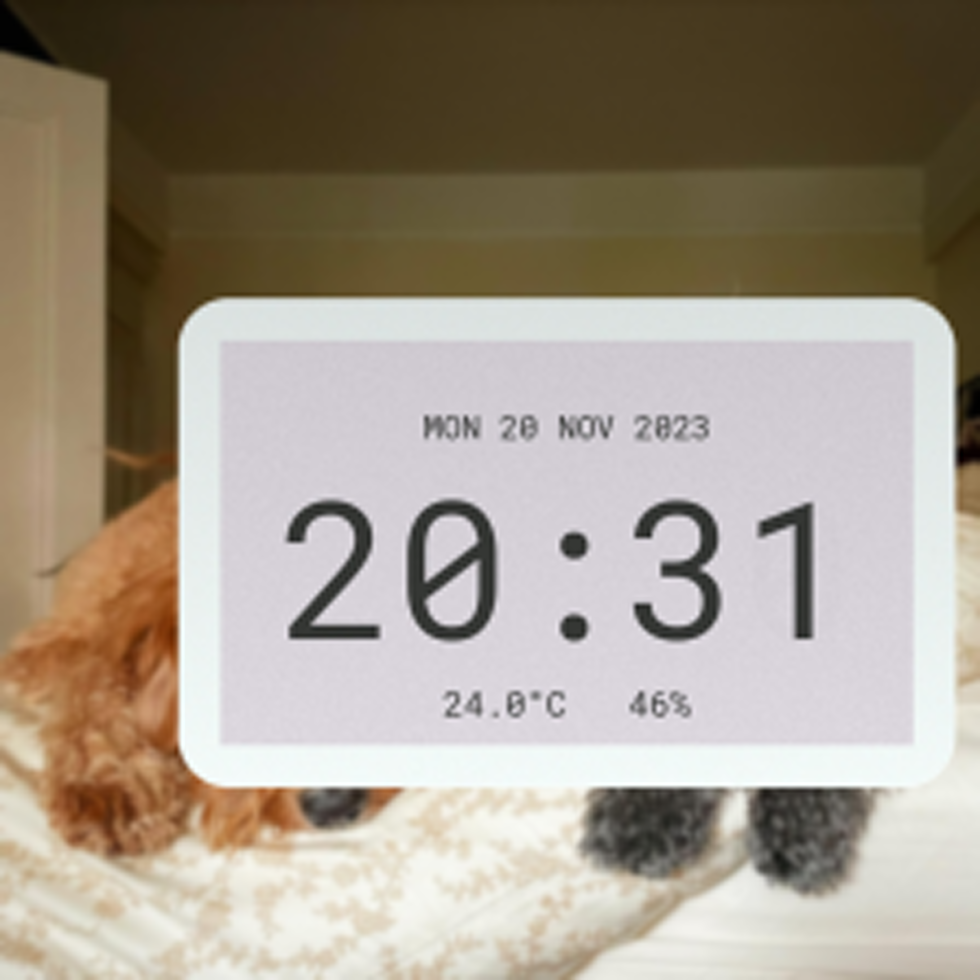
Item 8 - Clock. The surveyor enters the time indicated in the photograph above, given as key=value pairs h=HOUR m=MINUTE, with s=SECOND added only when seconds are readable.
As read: h=20 m=31
